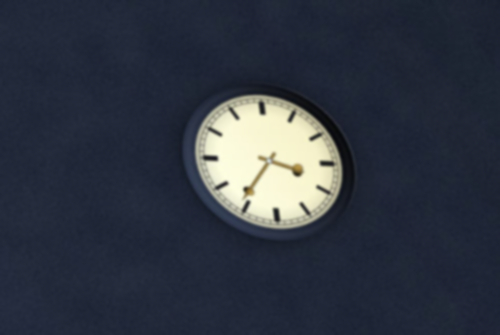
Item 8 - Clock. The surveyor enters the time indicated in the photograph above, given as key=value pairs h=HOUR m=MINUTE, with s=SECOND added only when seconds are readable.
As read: h=3 m=36
